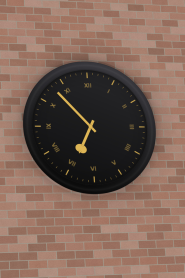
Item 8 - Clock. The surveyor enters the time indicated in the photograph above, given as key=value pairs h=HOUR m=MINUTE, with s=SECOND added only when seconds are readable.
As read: h=6 m=53
